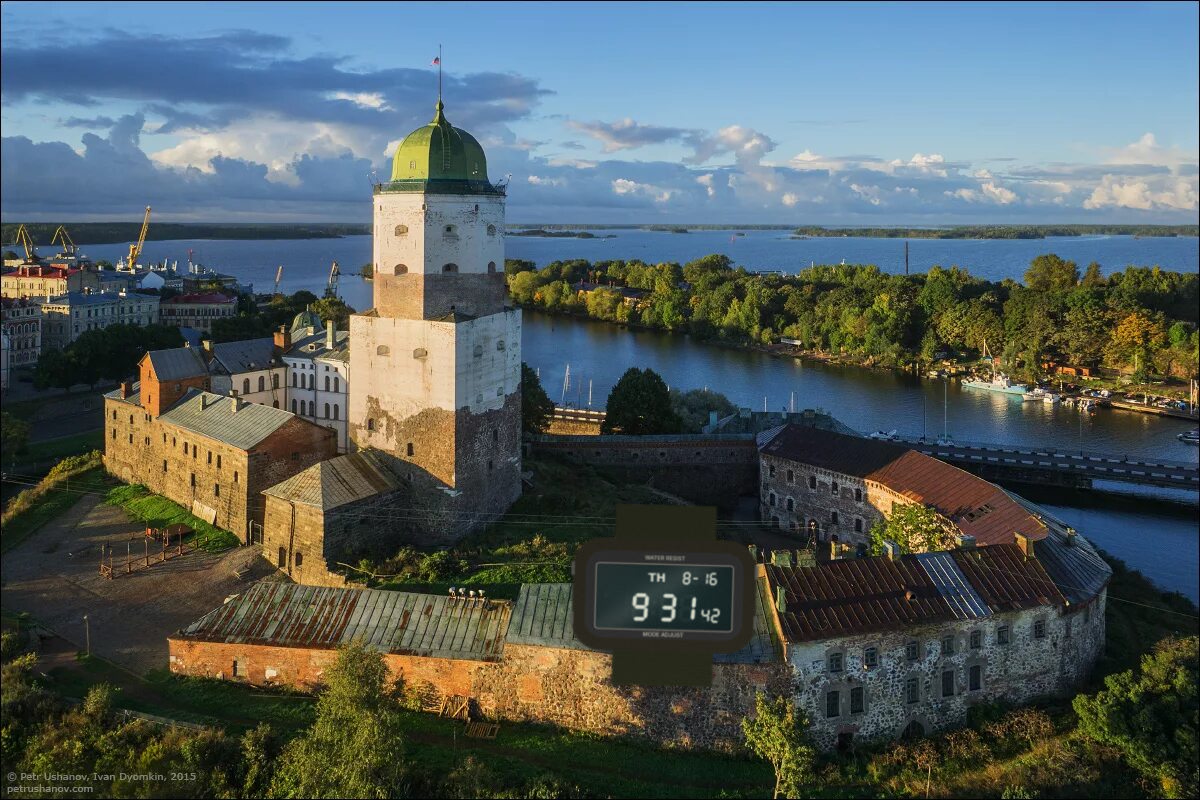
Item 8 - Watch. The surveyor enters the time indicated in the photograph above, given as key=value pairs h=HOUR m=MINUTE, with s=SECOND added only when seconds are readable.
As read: h=9 m=31 s=42
